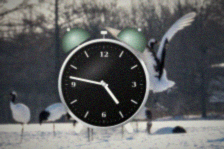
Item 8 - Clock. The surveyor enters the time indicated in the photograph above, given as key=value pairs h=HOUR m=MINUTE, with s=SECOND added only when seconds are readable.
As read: h=4 m=47
